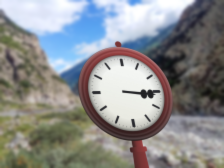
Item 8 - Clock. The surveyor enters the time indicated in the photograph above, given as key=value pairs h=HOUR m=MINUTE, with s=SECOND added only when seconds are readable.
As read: h=3 m=16
